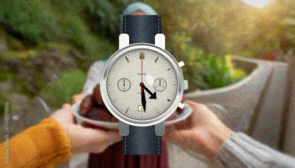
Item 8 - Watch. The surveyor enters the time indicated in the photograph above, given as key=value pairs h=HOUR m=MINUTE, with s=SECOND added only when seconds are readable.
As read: h=4 m=29
